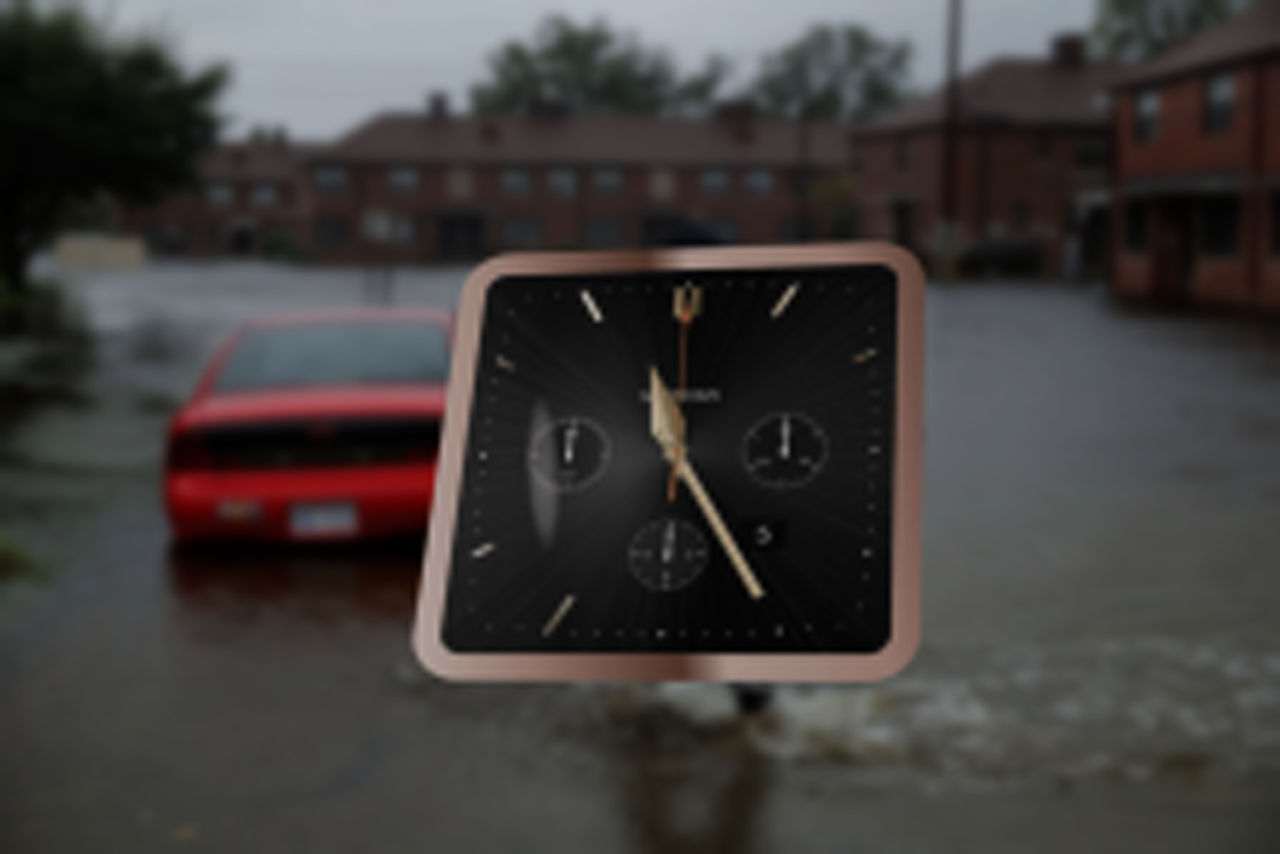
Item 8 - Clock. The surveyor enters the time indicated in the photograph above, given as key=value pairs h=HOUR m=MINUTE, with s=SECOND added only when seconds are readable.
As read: h=11 m=25
